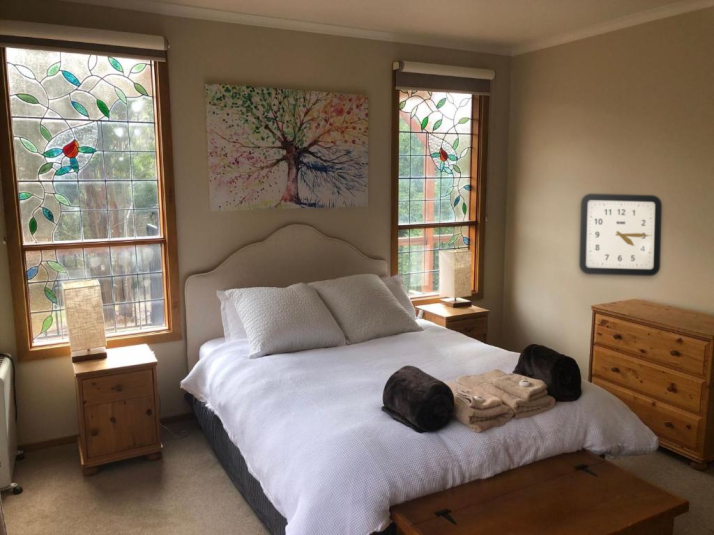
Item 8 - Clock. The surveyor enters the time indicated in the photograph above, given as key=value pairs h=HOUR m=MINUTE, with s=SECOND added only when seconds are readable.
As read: h=4 m=15
